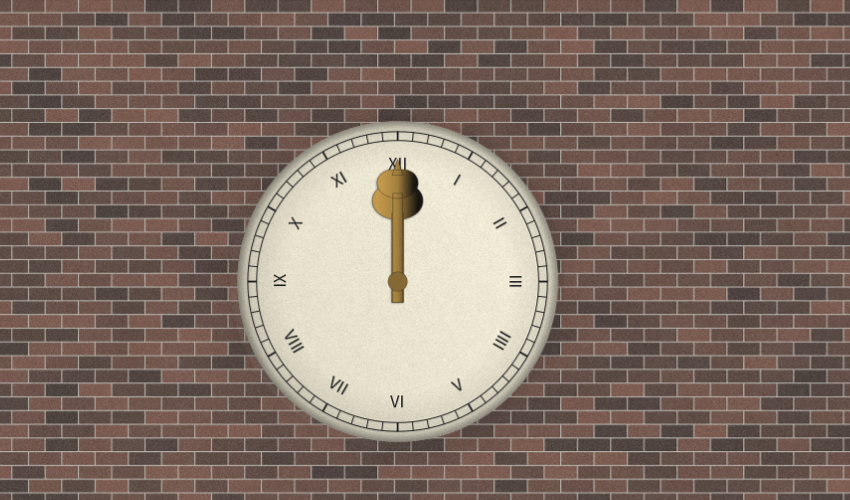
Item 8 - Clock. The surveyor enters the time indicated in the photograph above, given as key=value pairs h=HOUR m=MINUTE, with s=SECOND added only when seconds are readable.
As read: h=12 m=0
